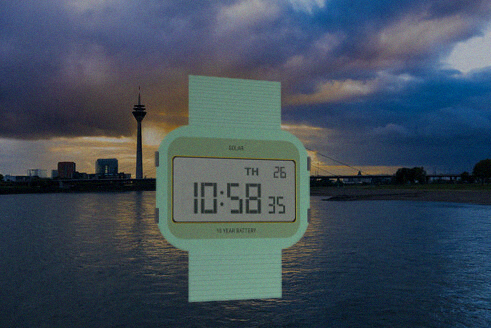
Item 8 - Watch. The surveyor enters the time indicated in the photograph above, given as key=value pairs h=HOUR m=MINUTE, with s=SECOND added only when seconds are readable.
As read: h=10 m=58 s=35
